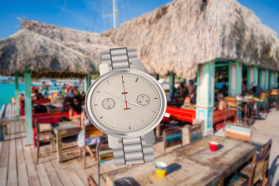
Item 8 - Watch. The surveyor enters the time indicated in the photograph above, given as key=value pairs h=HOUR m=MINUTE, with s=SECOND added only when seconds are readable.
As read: h=3 m=51
